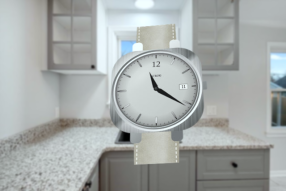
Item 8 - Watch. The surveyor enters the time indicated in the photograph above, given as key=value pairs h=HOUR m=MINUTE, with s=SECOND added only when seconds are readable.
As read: h=11 m=21
